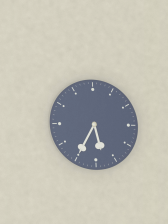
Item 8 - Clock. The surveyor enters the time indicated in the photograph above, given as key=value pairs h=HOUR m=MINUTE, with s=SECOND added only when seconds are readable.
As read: h=5 m=35
